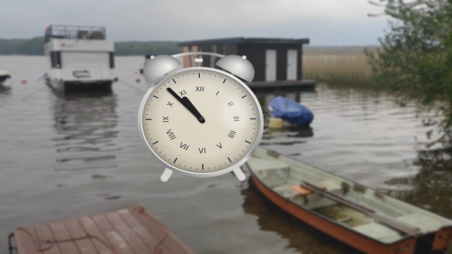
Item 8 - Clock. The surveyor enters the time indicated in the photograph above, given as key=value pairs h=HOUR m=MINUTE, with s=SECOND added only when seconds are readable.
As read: h=10 m=53
